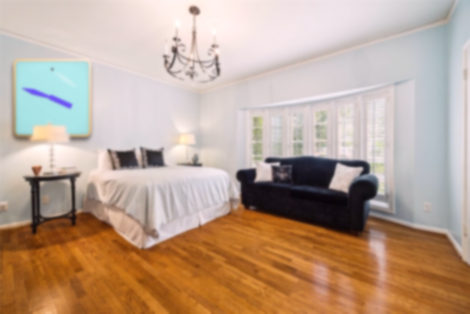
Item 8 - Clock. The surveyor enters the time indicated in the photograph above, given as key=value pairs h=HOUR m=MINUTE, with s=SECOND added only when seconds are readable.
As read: h=3 m=48
